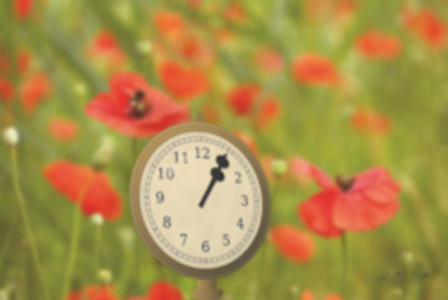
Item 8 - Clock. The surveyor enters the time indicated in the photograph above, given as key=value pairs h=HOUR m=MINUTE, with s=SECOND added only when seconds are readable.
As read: h=1 m=5
